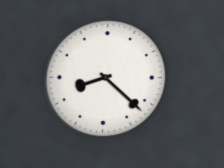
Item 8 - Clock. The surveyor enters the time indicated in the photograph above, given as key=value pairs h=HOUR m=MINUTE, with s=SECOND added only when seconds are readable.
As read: h=8 m=22
